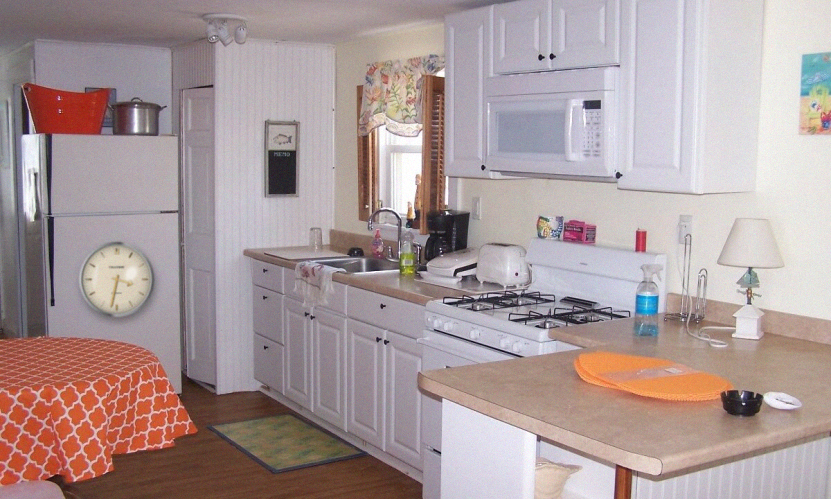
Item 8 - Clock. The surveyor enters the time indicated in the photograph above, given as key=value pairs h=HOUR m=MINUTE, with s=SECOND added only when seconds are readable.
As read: h=3 m=32
